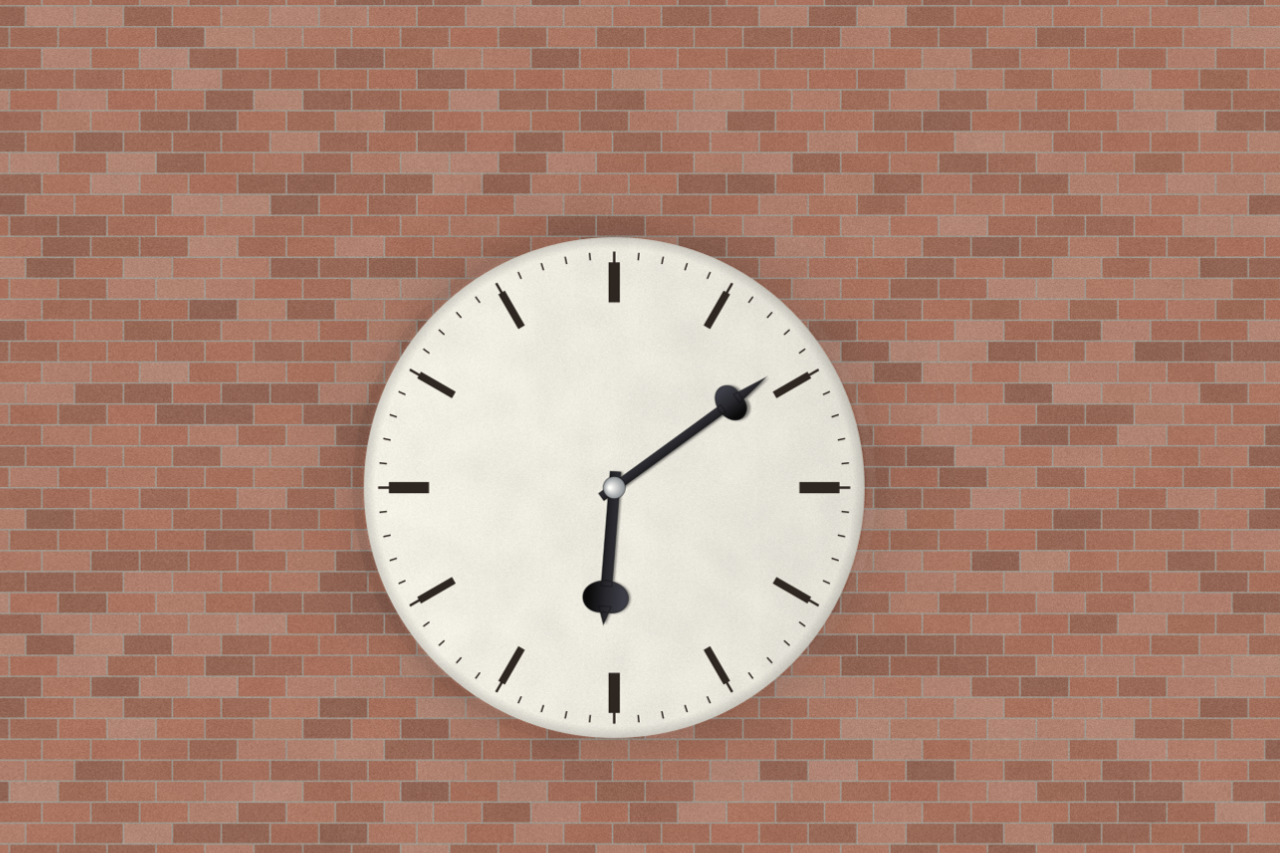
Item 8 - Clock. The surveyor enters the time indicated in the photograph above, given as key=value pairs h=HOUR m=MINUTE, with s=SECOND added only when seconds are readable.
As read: h=6 m=9
